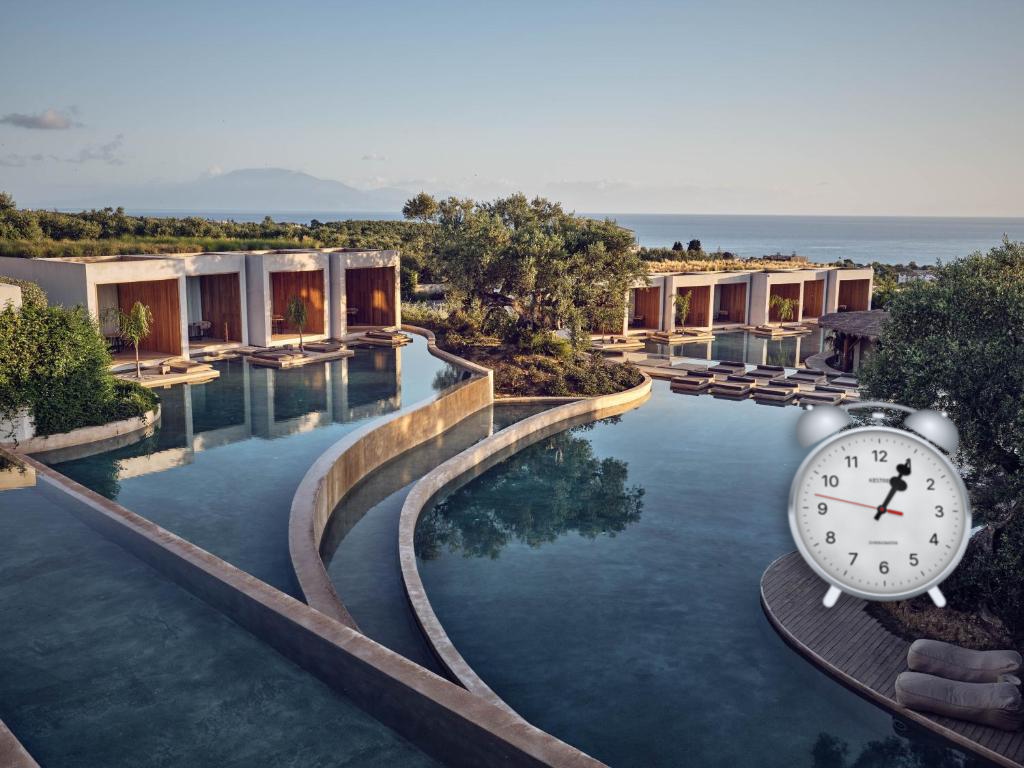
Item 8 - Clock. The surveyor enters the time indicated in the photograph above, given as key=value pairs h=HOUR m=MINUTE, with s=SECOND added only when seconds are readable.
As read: h=1 m=4 s=47
